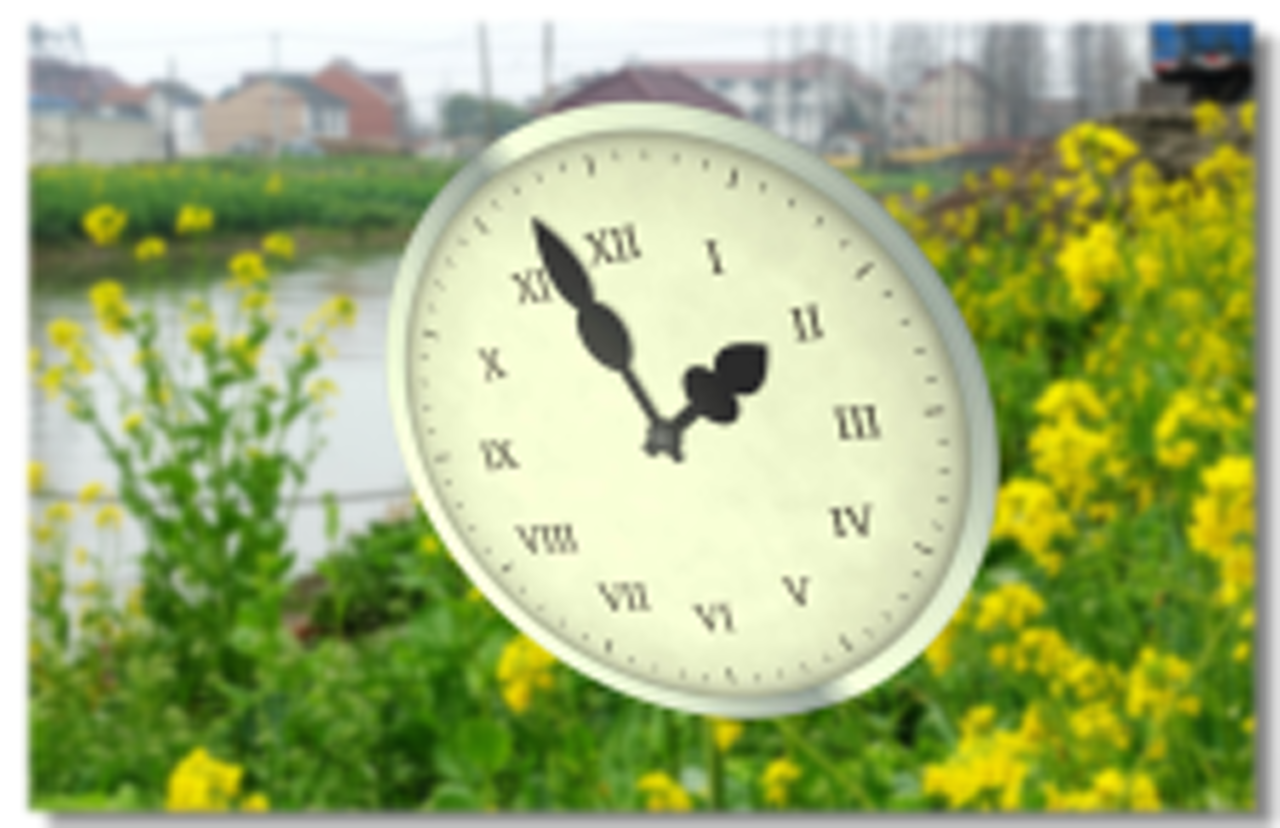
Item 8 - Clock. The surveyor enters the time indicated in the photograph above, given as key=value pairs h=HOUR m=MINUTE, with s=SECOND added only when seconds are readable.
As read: h=1 m=57
